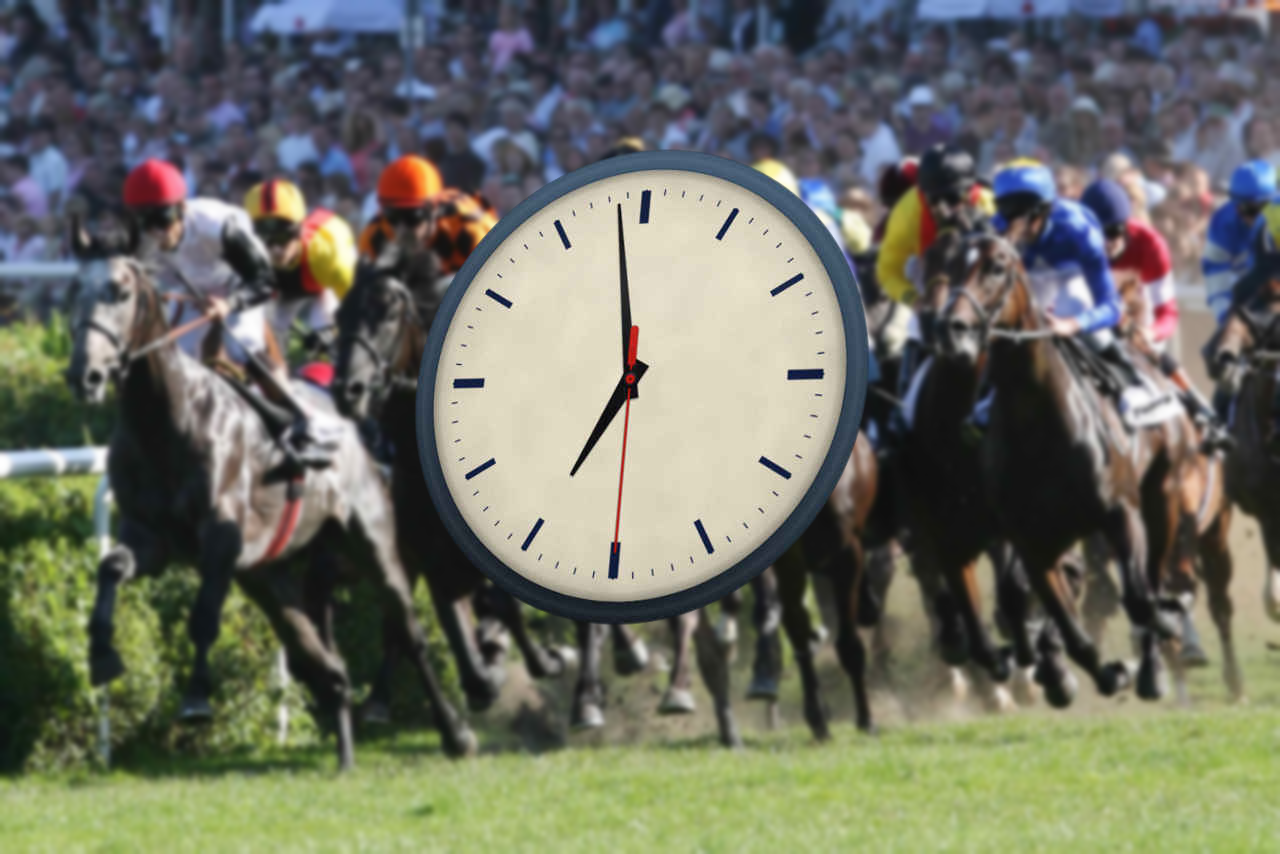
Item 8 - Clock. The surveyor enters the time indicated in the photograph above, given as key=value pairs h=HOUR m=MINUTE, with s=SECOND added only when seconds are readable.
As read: h=6 m=58 s=30
